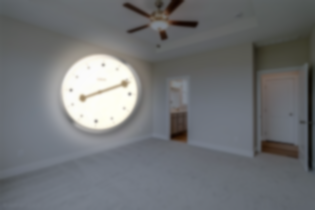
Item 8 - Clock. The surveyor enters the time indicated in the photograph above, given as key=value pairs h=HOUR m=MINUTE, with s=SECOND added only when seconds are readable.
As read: h=8 m=11
